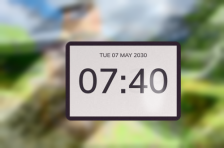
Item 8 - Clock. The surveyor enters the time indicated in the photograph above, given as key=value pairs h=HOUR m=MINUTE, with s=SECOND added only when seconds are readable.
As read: h=7 m=40
